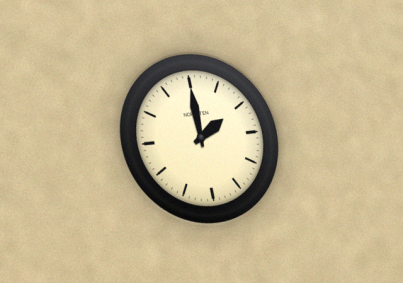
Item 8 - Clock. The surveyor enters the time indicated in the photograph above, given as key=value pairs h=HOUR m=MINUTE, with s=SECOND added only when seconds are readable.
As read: h=2 m=0
